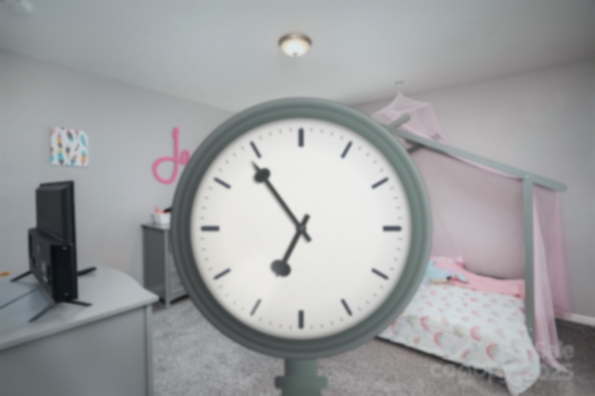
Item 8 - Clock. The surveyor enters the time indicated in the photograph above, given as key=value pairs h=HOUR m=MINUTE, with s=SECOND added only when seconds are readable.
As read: h=6 m=54
